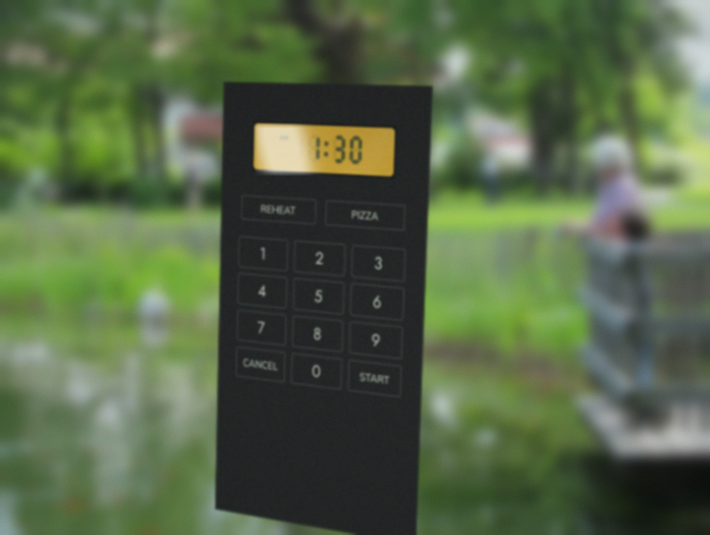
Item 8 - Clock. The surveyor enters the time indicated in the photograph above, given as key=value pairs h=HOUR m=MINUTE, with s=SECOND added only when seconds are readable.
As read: h=1 m=30
